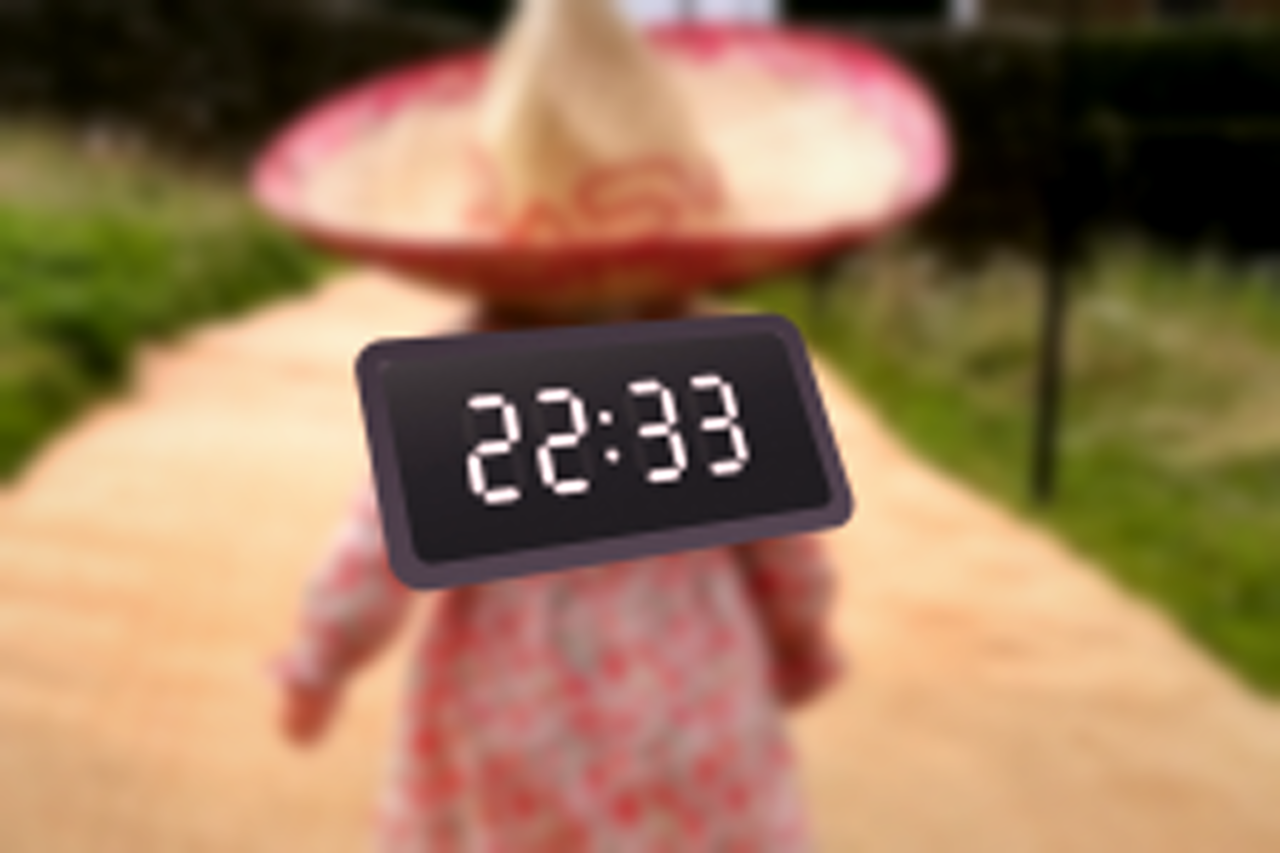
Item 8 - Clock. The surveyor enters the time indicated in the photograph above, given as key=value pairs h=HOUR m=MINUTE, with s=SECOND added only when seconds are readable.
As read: h=22 m=33
